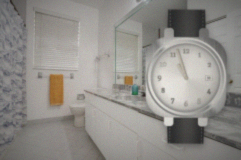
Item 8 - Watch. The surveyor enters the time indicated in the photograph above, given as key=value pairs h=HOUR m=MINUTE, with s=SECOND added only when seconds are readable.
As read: h=10 m=57
